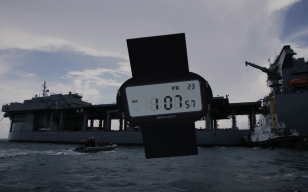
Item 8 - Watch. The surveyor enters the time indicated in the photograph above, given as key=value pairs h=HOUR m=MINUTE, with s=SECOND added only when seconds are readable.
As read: h=1 m=7 s=57
